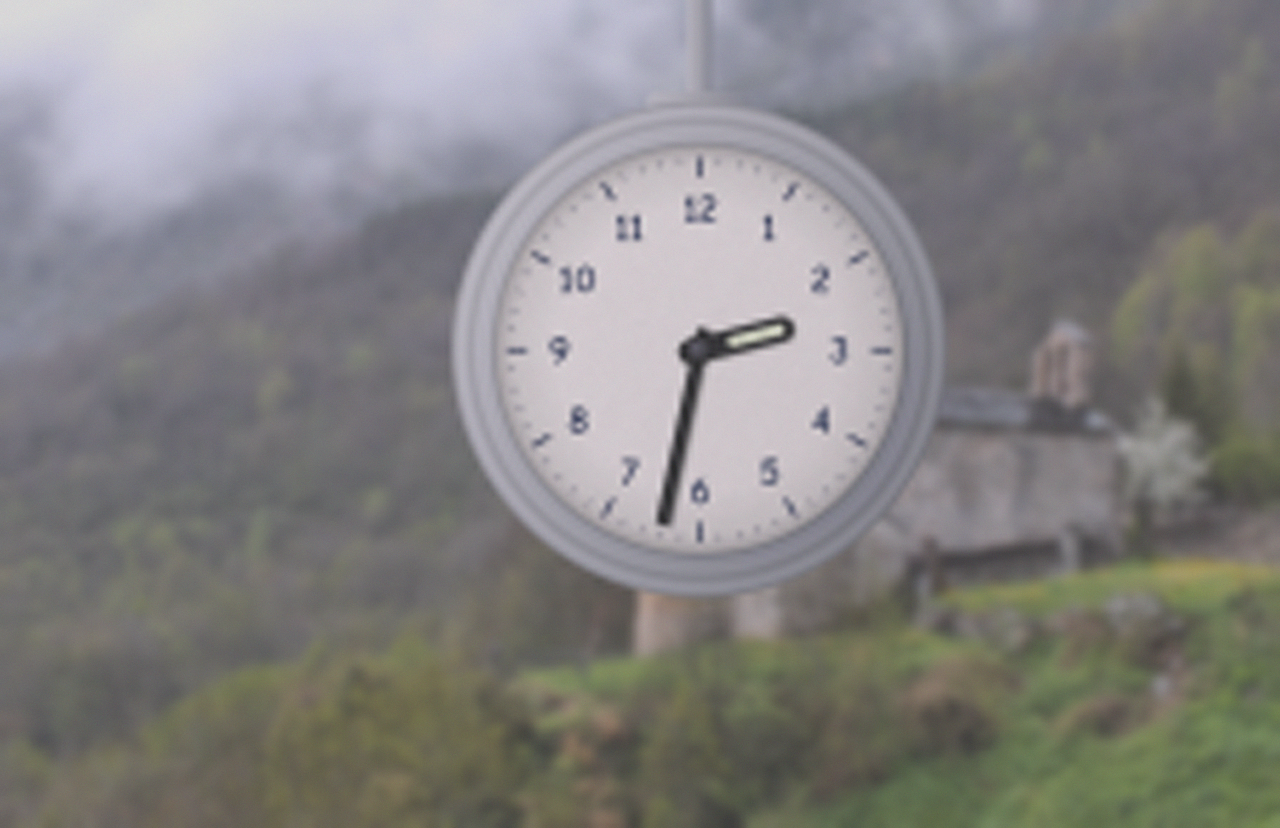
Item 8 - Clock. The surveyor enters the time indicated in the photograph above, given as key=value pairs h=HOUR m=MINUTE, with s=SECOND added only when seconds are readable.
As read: h=2 m=32
